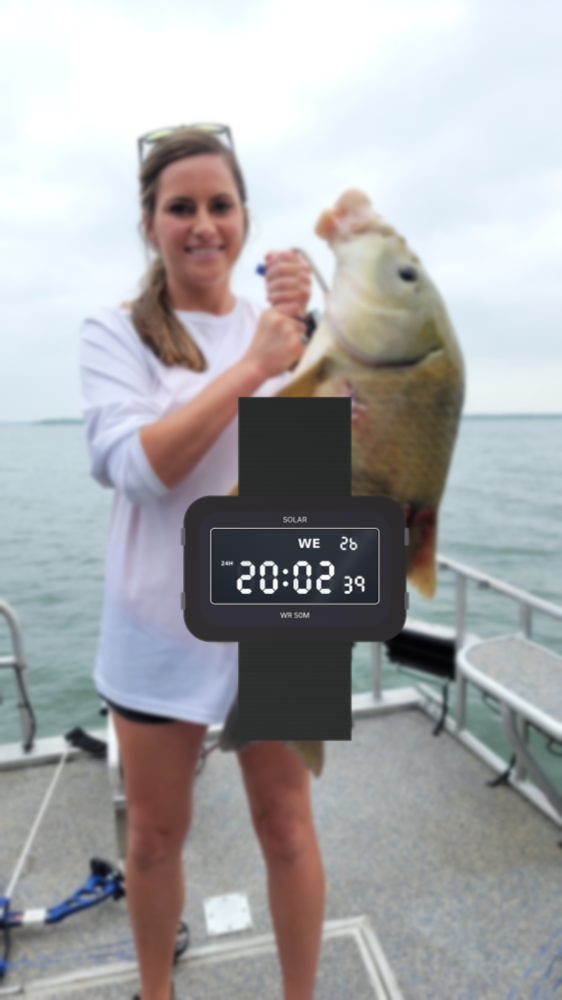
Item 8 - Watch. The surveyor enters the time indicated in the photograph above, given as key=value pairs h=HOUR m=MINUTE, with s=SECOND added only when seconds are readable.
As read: h=20 m=2 s=39
